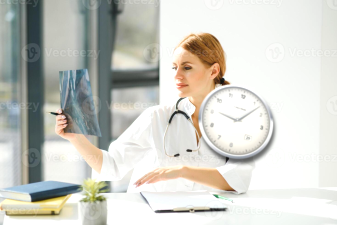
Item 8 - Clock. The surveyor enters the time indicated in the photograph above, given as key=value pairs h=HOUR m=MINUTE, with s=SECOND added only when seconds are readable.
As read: h=9 m=7
